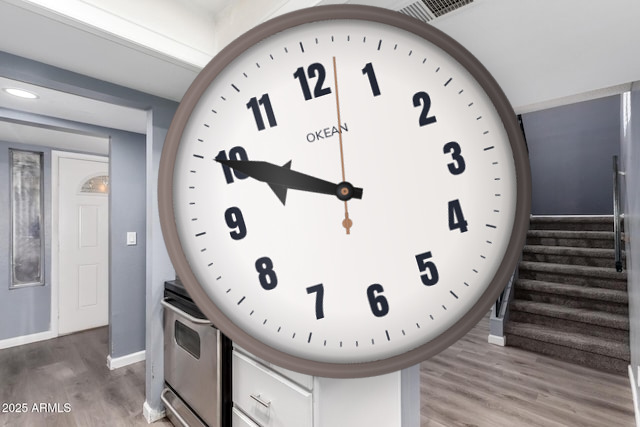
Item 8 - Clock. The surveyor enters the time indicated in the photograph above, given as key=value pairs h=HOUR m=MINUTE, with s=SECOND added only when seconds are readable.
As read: h=9 m=50 s=2
